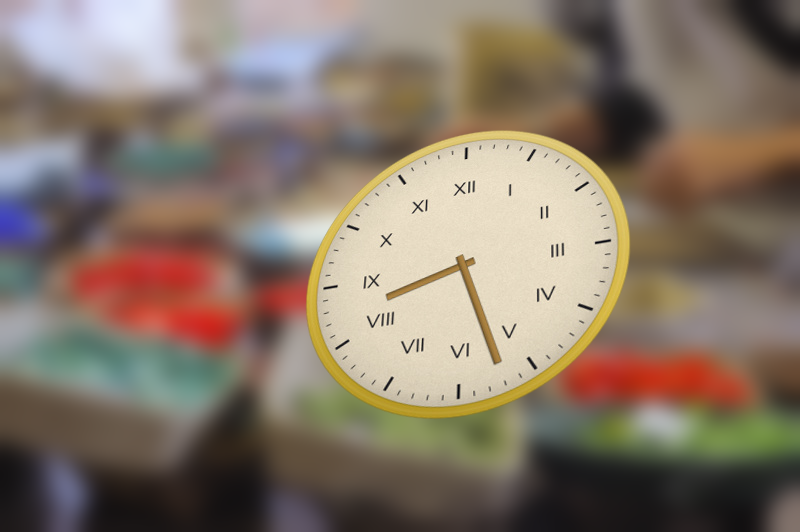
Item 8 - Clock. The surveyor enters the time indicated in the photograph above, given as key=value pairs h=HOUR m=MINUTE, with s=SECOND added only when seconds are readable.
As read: h=8 m=27
